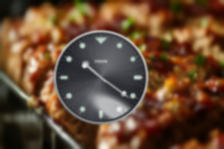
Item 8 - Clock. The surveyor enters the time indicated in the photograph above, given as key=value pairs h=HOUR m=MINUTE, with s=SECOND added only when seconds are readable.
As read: h=10 m=21
